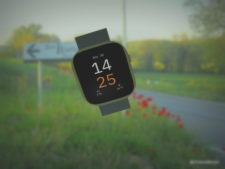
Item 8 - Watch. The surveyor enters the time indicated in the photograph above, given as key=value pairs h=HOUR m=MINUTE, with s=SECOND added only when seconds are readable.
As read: h=14 m=25
